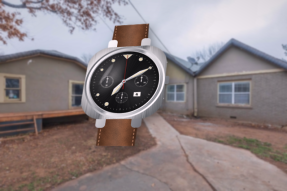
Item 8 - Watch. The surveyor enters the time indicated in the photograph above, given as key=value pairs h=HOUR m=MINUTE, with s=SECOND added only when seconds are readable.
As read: h=7 m=10
